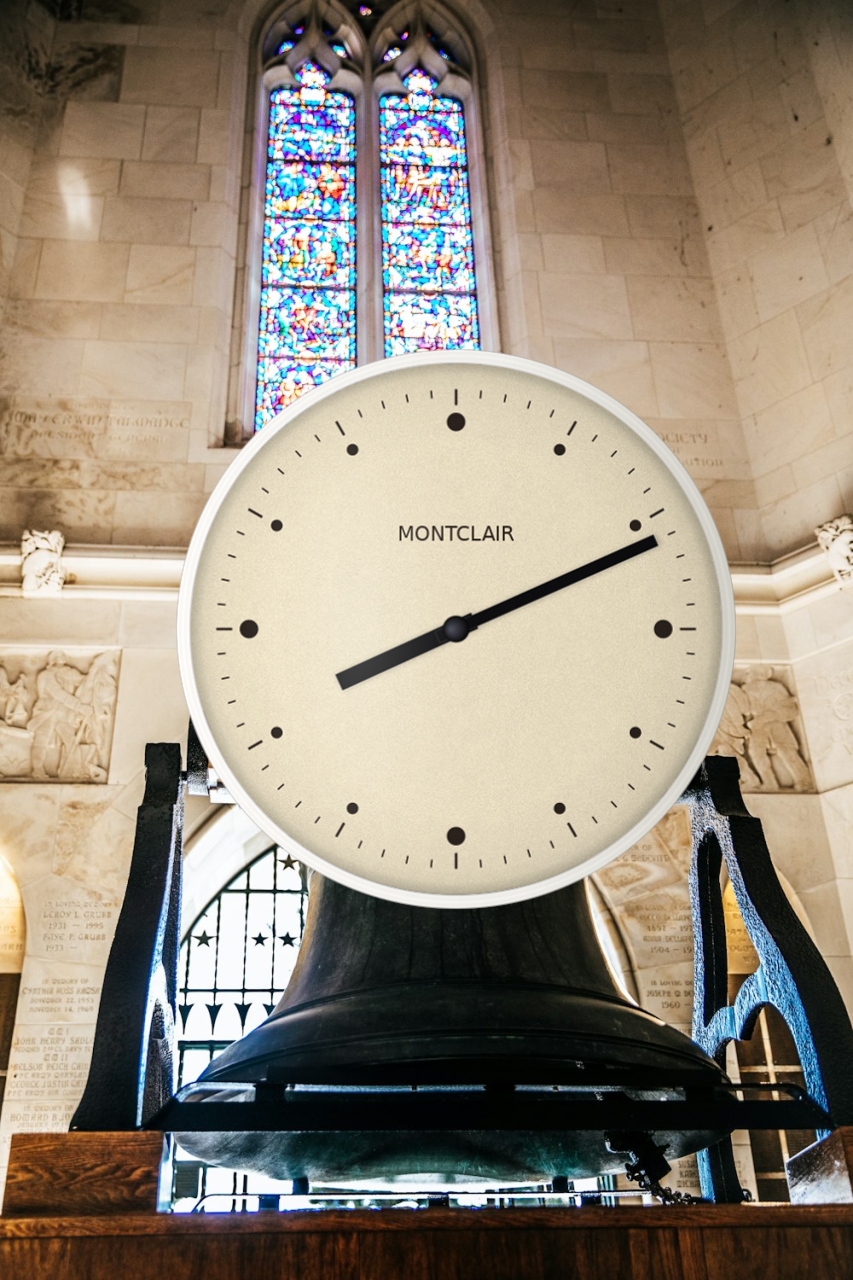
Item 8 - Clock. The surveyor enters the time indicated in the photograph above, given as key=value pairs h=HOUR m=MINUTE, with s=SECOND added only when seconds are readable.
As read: h=8 m=11
